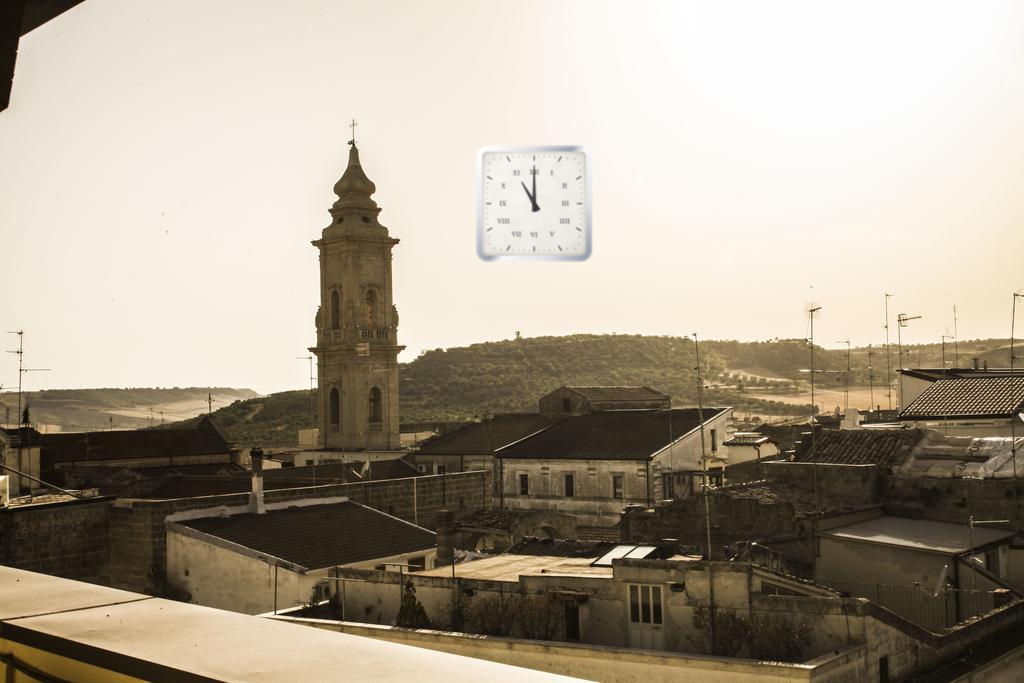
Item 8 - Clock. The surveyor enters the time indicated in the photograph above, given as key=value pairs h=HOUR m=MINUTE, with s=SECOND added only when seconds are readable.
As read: h=11 m=0
